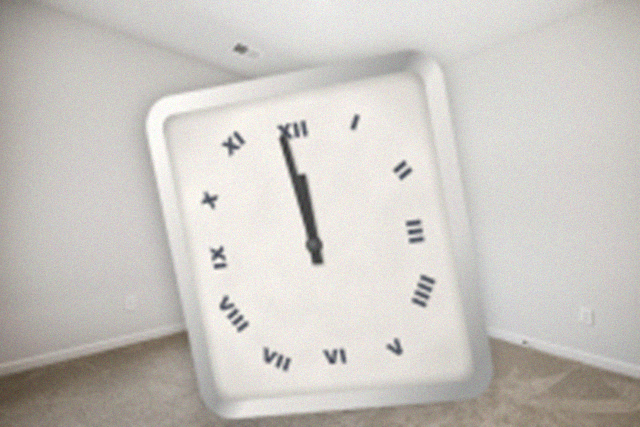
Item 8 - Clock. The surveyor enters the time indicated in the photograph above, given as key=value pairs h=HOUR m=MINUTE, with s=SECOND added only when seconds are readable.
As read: h=11 m=59
